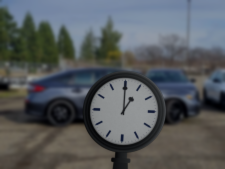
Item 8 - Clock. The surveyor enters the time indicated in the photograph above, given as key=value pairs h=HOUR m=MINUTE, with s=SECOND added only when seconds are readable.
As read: h=1 m=0
